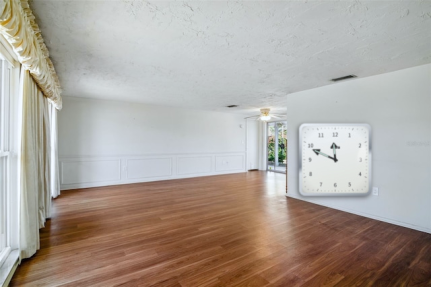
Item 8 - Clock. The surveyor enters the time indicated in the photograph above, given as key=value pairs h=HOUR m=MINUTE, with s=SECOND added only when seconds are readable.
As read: h=11 m=49
